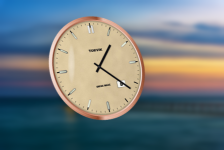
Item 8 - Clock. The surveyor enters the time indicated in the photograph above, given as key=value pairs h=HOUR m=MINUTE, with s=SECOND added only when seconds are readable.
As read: h=1 m=22
